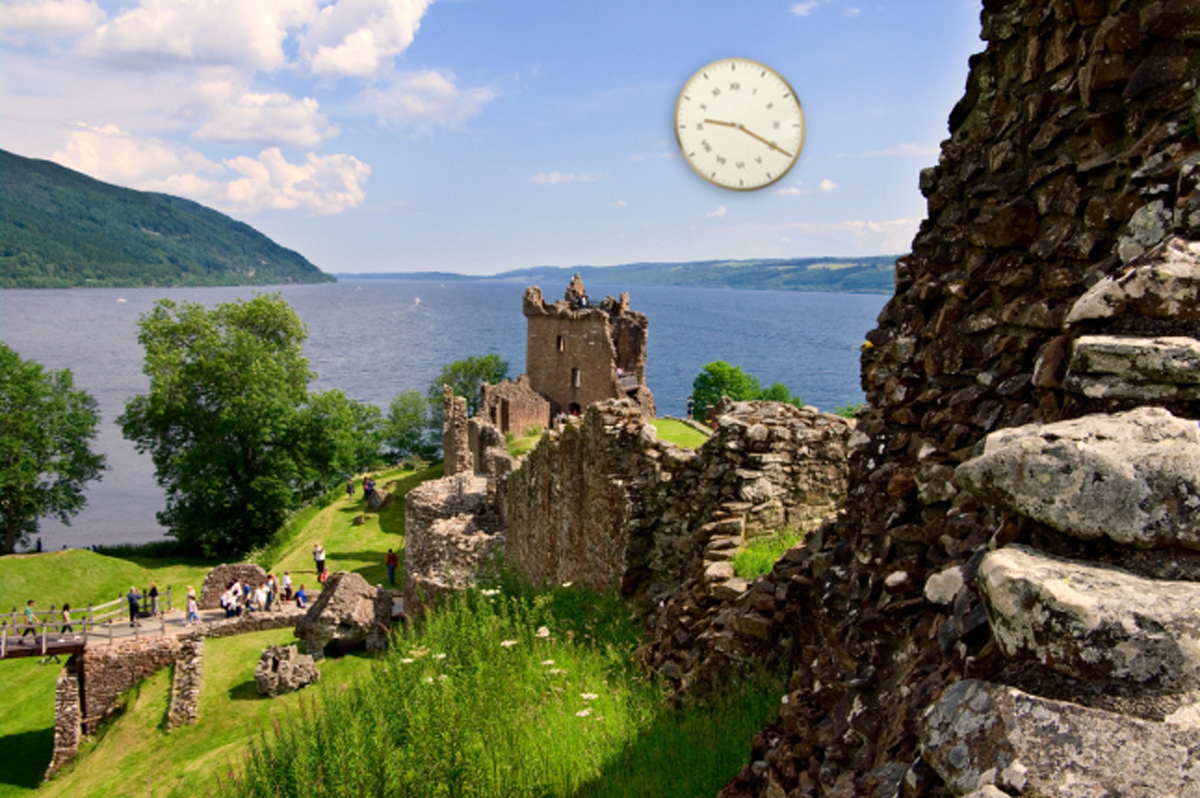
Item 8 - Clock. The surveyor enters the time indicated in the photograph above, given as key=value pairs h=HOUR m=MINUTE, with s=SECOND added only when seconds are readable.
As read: h=9 m=20
